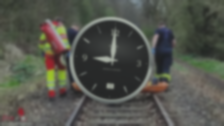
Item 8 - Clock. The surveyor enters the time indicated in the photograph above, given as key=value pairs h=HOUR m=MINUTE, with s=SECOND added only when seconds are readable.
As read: h=9 m=0
